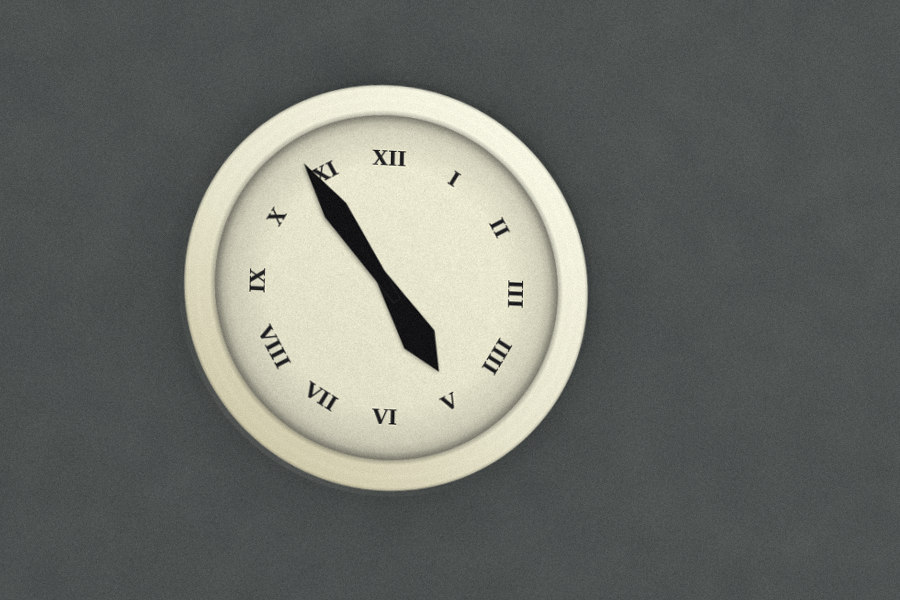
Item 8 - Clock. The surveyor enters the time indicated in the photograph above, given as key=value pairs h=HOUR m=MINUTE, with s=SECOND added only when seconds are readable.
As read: h=4 m=54
